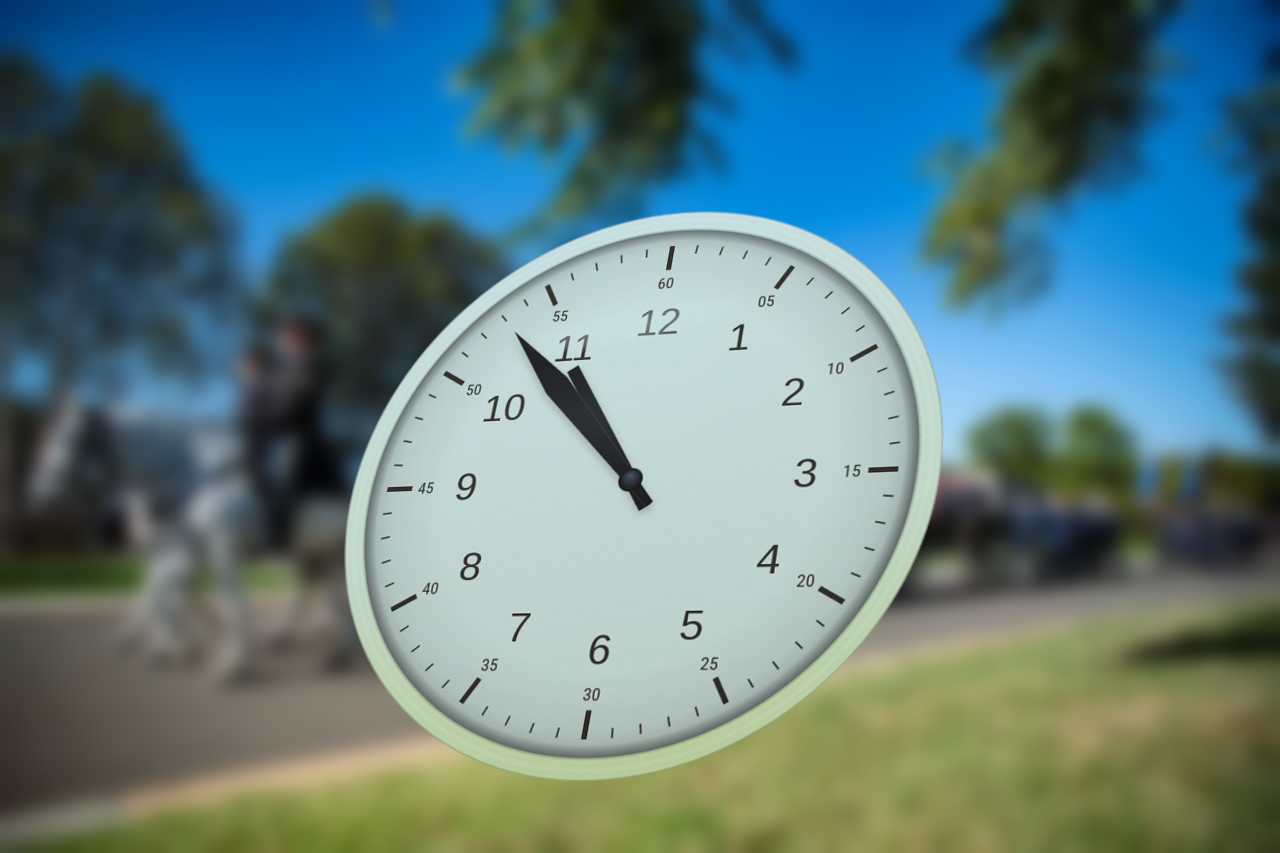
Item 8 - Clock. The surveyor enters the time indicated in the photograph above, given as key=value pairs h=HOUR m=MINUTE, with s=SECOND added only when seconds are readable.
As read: h=10 m=53
